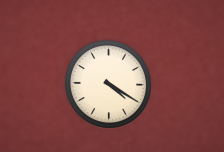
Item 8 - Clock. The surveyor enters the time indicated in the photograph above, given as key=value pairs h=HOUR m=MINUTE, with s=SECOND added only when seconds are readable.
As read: h=4 m=20
